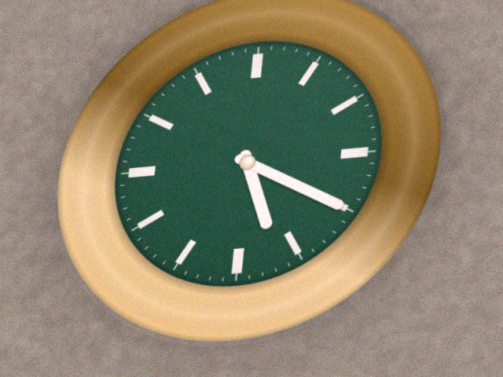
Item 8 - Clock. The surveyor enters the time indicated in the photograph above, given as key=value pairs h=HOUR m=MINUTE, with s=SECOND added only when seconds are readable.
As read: h=5 m=20
